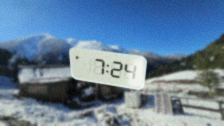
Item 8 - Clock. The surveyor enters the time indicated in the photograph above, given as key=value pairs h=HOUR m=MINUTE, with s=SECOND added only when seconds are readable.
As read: h=7 m=24
